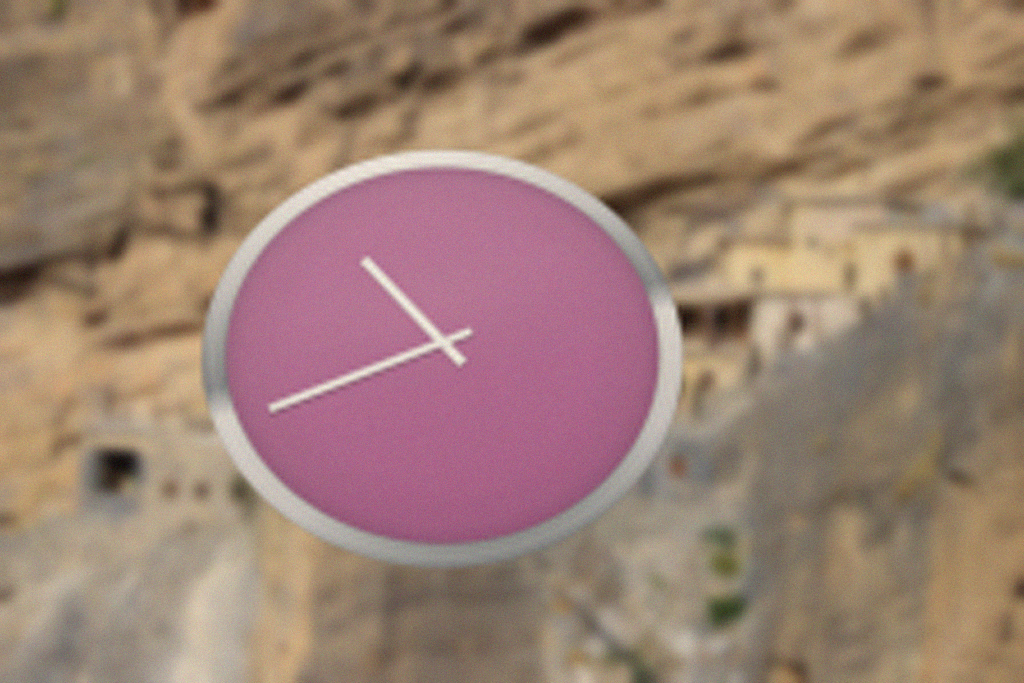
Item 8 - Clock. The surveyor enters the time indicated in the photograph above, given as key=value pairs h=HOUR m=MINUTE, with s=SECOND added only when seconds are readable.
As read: h=10 m=41
